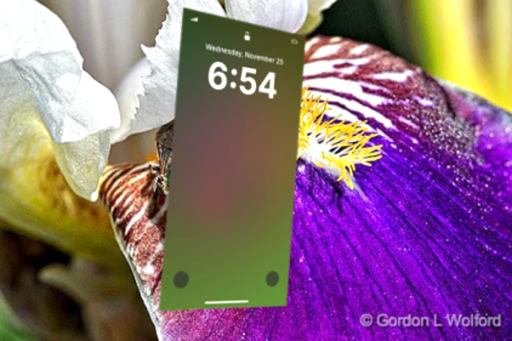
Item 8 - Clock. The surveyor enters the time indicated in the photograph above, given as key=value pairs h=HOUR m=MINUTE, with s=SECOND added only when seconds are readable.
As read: h=6 m=54
